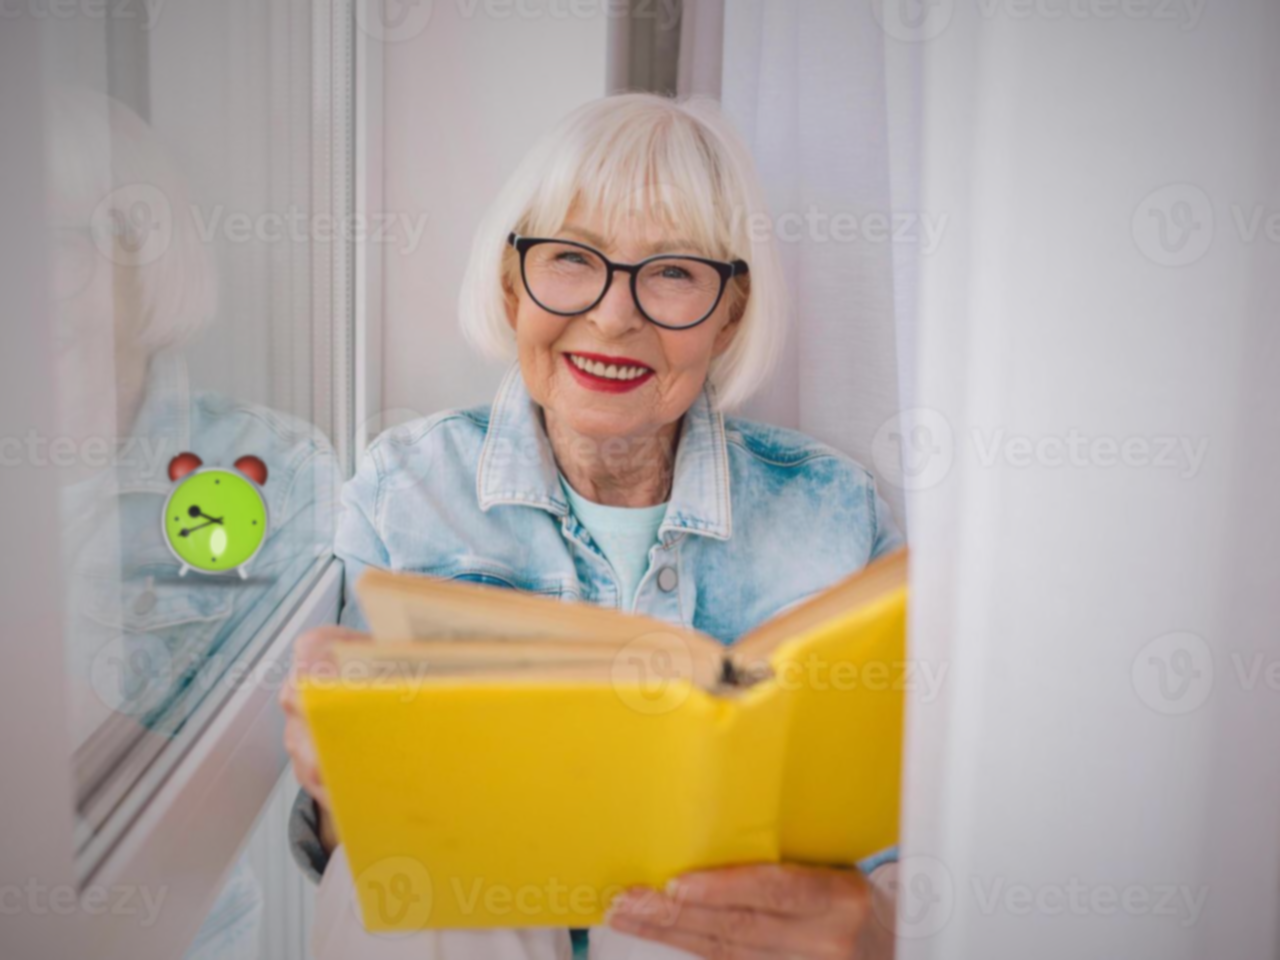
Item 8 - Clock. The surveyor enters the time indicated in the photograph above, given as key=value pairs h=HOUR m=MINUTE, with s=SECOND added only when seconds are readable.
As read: h=9 m=41
